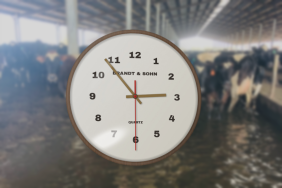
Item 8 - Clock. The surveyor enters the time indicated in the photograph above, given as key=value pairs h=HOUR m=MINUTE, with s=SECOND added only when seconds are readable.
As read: h=2 m=53 s=30
